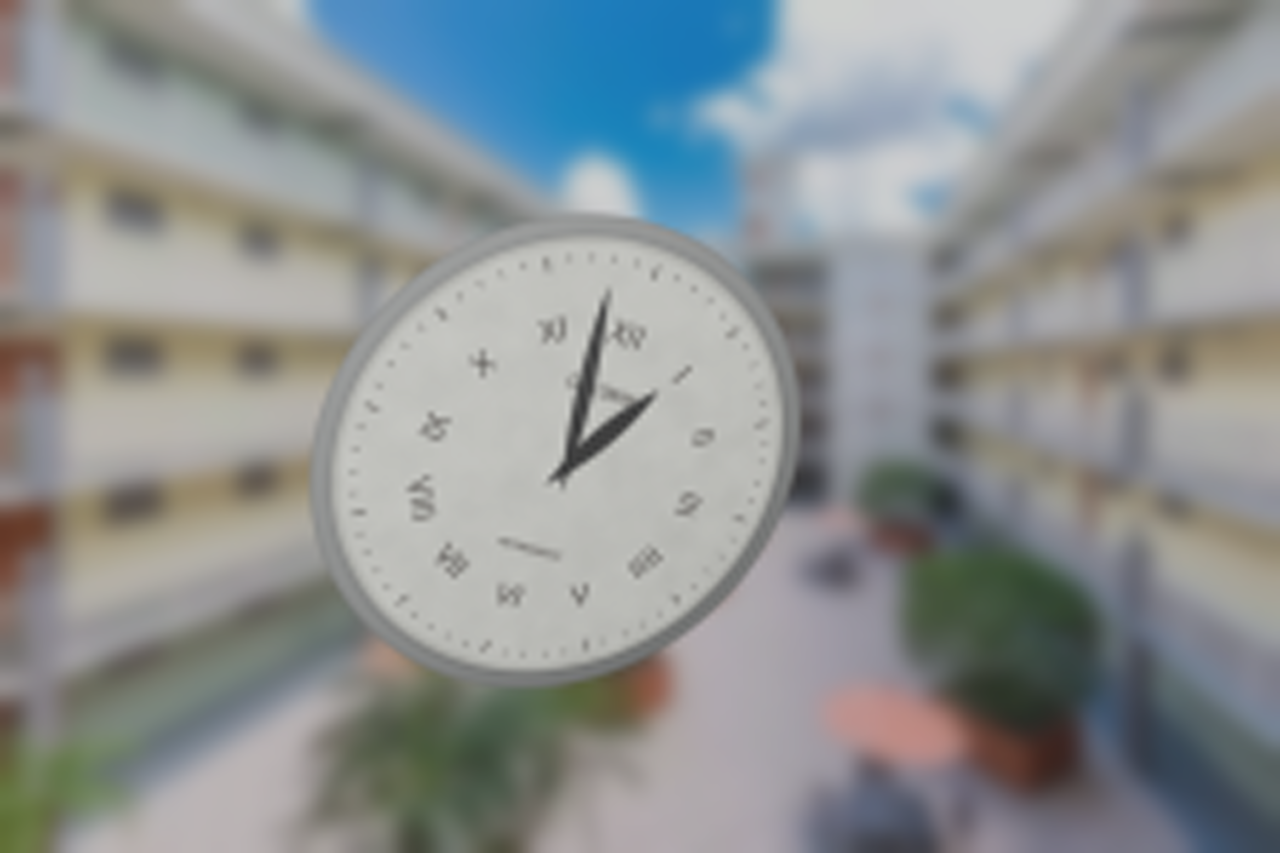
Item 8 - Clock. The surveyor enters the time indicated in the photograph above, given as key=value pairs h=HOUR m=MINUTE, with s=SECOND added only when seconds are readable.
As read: h=12 m=58
